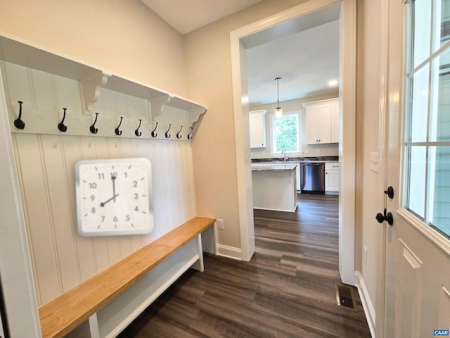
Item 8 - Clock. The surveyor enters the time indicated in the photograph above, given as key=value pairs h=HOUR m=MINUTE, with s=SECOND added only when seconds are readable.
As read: h=8 m=0
